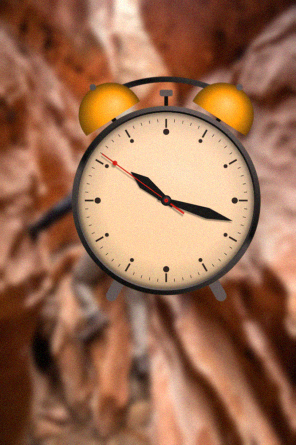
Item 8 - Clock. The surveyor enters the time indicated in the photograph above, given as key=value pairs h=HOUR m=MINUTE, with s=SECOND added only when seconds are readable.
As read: h=10 m=17 s=51
